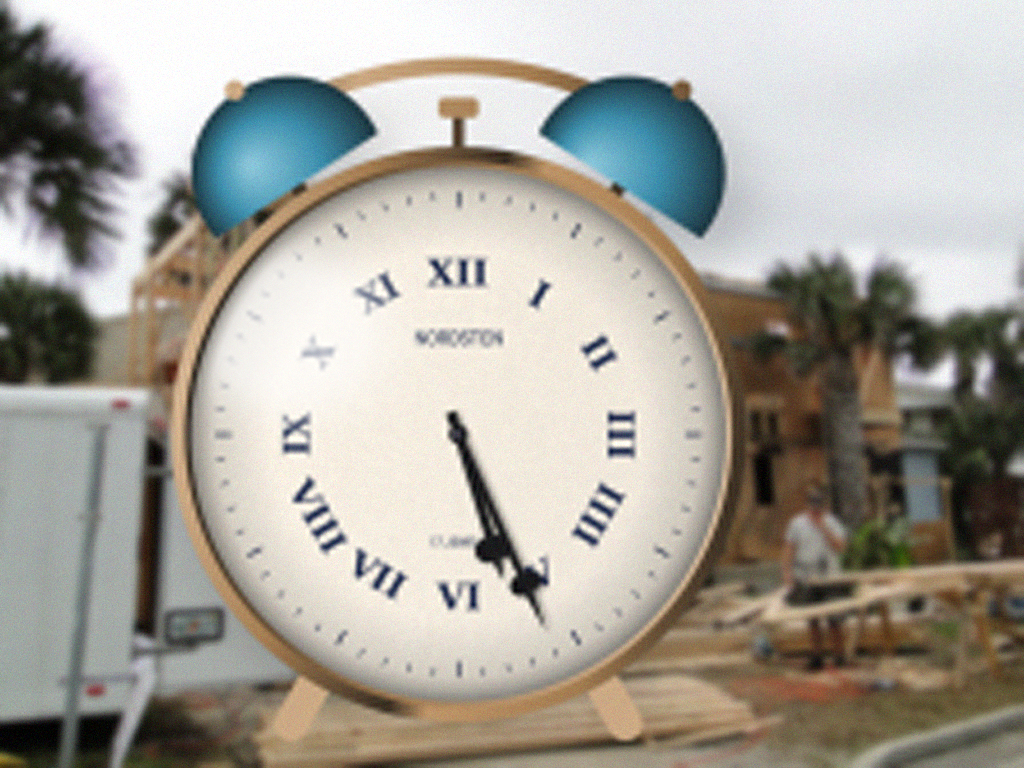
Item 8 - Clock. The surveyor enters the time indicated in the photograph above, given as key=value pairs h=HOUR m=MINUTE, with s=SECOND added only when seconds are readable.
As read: h=5 m=26
